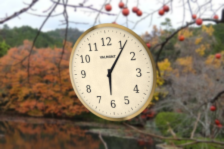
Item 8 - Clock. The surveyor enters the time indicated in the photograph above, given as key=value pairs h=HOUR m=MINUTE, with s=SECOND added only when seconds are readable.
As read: h=6 m=6
